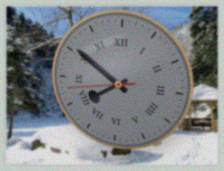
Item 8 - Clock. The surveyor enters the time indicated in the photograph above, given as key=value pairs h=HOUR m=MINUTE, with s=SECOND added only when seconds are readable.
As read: h=7 m=50 s=43
